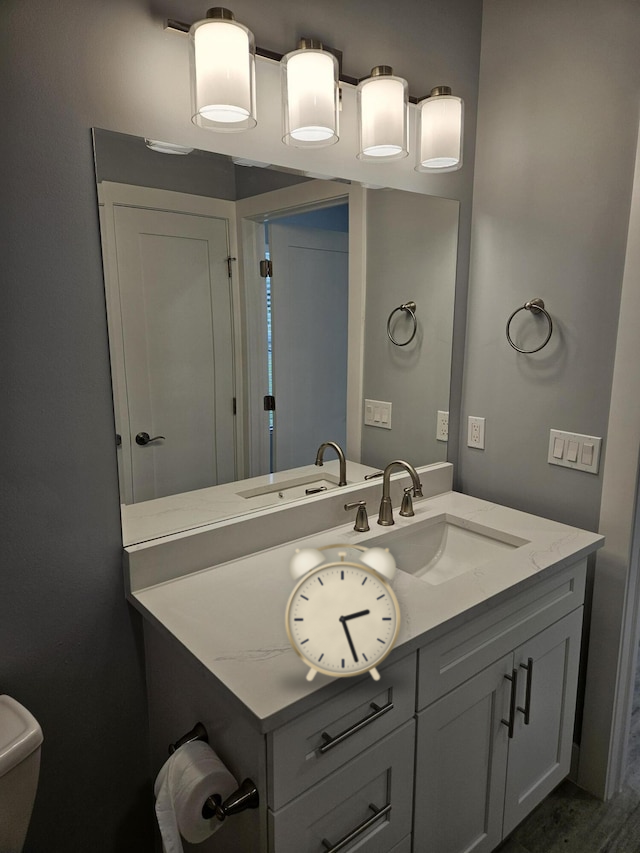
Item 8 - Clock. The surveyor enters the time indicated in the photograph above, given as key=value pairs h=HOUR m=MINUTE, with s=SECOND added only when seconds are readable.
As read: h=2 m=27
